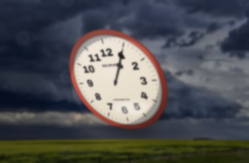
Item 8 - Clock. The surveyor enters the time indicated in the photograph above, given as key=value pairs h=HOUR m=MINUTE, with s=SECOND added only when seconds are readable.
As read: h=1 m=5
